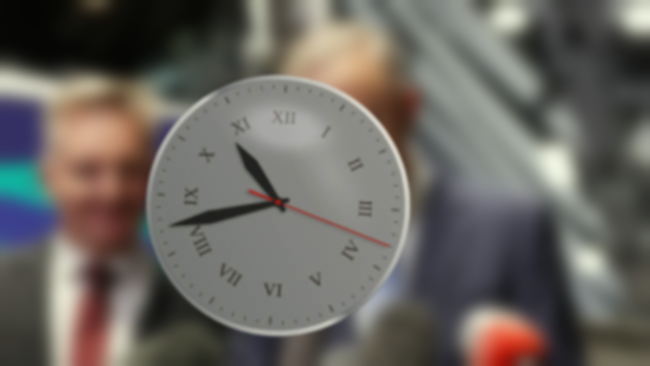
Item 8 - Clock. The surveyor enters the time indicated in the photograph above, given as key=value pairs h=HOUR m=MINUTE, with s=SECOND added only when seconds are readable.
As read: h=10 m=42 s=18
